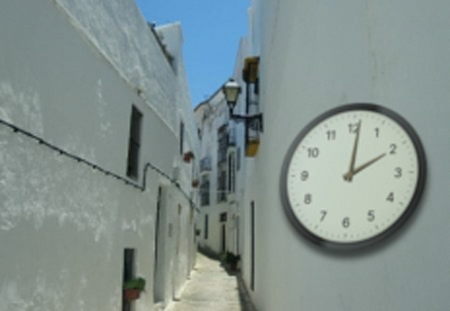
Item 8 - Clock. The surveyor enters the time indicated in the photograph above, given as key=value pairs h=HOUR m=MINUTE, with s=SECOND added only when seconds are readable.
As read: h=2 m=1
